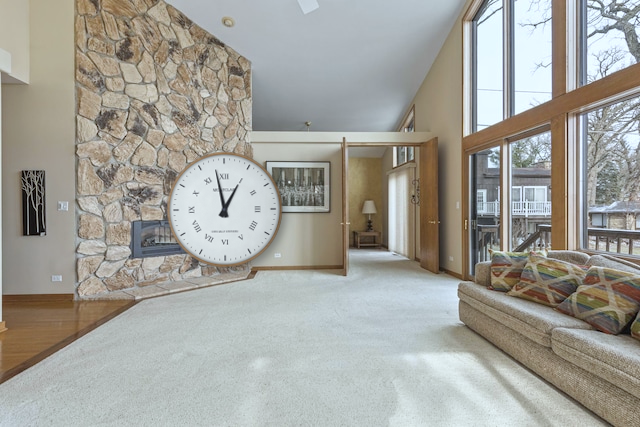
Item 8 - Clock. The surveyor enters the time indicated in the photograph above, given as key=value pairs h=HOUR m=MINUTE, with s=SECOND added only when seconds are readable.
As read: h=12 m=58
